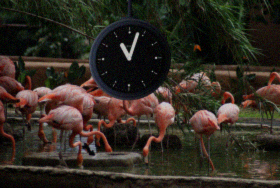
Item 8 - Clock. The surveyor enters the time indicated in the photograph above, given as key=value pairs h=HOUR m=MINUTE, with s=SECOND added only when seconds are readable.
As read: h=11 m=3
